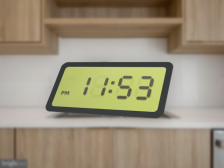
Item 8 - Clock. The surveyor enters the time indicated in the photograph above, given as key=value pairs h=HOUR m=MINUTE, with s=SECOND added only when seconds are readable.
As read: h=11 m=53
